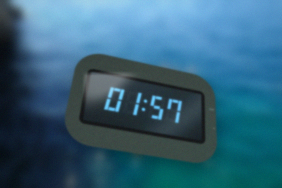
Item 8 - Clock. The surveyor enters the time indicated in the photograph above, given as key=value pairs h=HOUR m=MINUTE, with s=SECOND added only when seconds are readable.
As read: h=1 m=57
